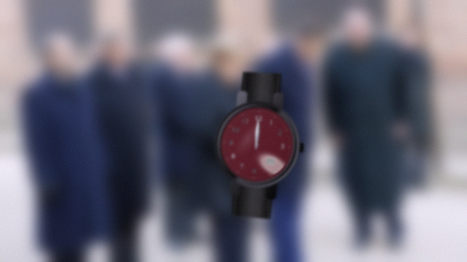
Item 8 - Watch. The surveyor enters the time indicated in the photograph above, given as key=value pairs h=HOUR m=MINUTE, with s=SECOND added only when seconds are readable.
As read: h=12 m=0
